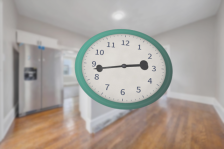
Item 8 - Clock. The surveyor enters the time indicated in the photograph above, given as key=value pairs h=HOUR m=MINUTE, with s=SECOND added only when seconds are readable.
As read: h=2 m=43
